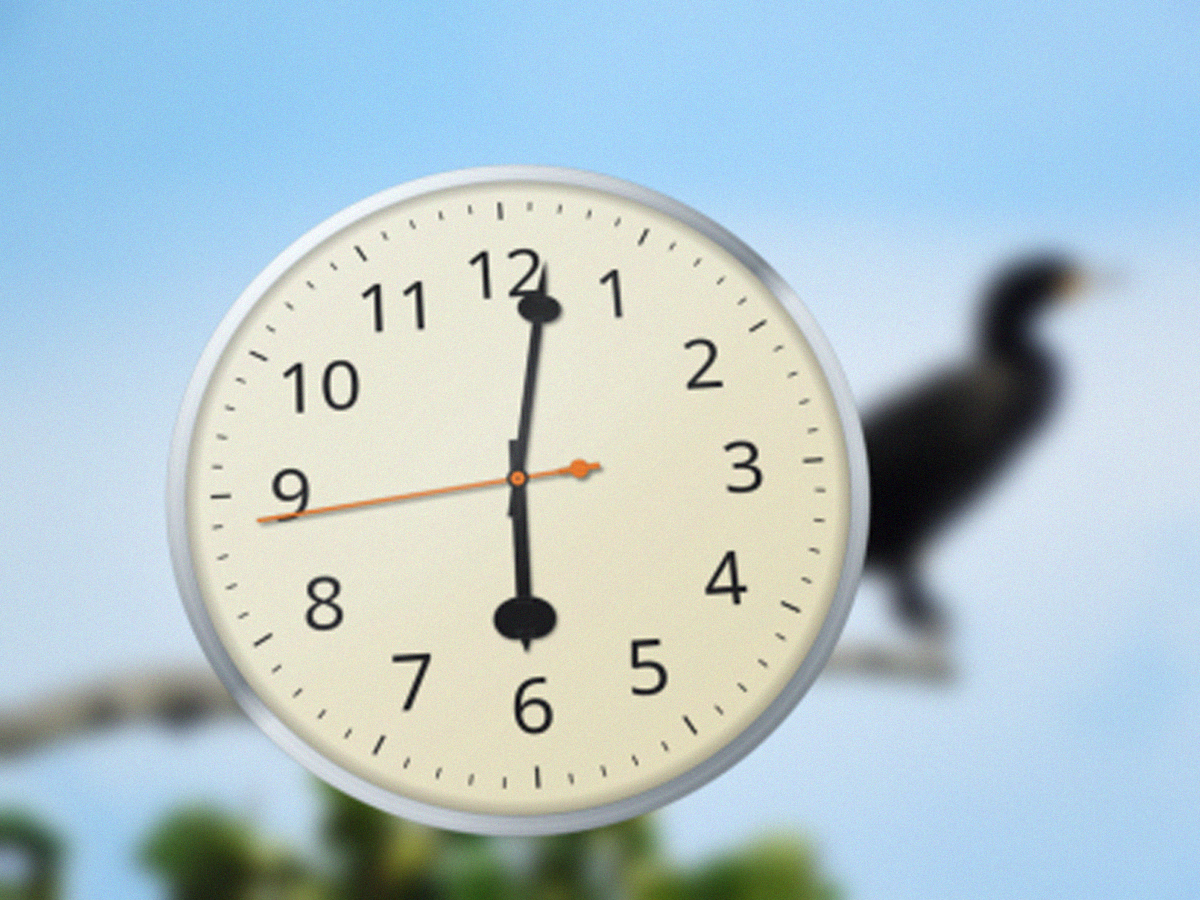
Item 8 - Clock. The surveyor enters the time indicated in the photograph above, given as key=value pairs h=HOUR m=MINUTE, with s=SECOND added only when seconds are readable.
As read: h=6 m=1 s=44
